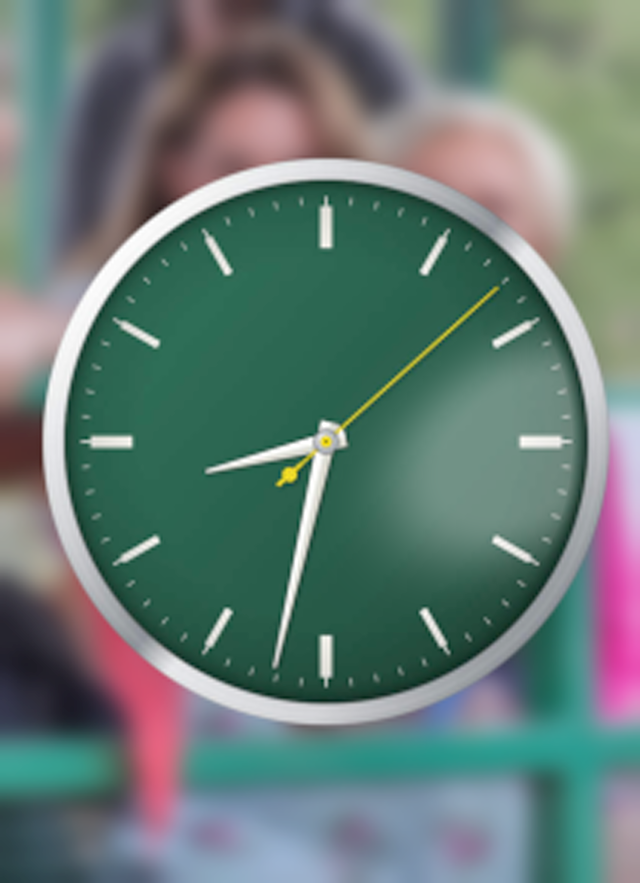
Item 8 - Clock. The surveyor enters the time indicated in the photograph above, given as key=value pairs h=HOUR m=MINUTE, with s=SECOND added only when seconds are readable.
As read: h=8 m=32 s=8
